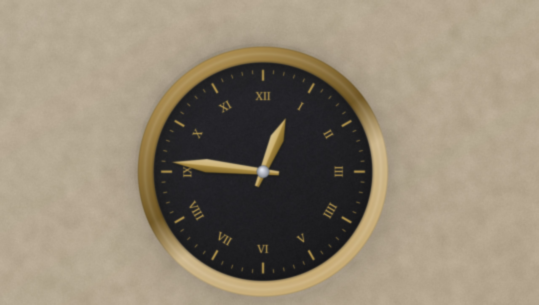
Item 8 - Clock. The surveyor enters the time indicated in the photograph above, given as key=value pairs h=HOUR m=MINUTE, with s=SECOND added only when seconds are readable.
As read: h=12 m=46
